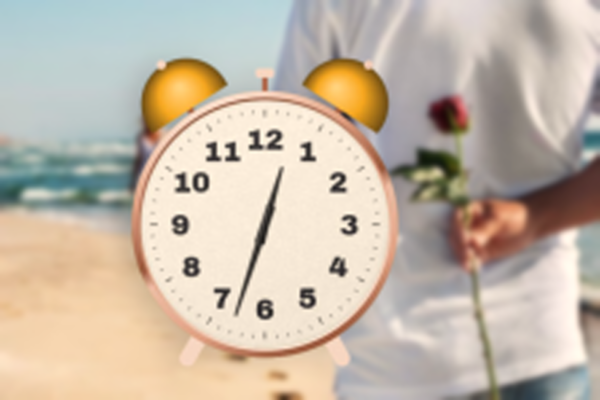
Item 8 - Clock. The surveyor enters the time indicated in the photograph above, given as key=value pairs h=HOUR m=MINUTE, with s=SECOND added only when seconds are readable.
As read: h=12 m=33
